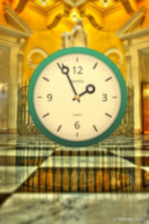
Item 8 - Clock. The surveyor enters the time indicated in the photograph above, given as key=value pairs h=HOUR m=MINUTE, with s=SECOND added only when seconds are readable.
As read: h=1 m=56
